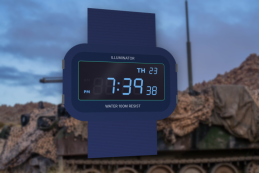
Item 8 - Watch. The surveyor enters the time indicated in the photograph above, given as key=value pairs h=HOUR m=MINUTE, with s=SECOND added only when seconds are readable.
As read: h=7 m=39 s=38
